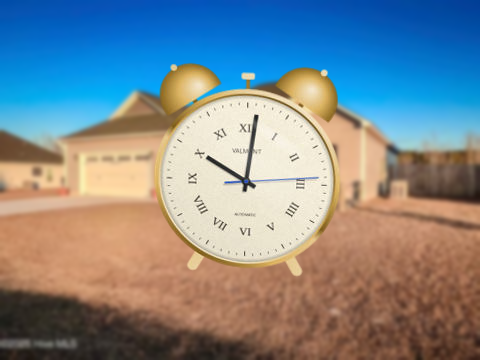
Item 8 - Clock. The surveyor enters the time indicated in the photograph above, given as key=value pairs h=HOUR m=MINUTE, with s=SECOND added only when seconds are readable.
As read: h=10 m=1 s=14
